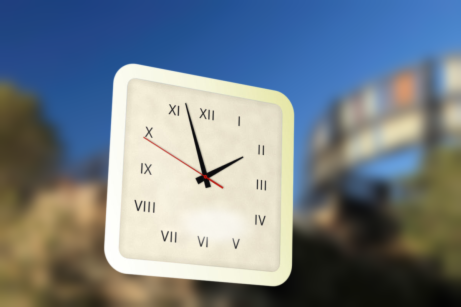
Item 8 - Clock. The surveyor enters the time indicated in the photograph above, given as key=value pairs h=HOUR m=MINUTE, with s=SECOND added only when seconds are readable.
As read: h=1 m=56 s=49
